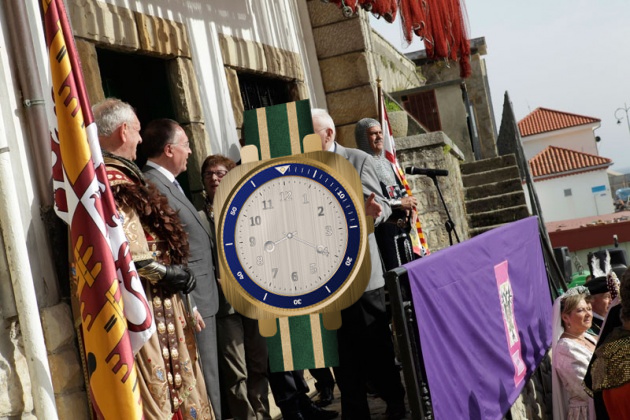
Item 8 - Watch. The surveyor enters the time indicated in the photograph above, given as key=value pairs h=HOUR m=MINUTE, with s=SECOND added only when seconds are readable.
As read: h=8 m=20
